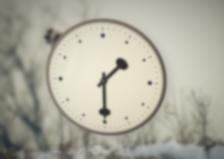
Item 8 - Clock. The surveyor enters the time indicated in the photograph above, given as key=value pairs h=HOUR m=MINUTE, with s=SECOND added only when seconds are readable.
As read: h=1 m=30
